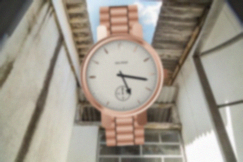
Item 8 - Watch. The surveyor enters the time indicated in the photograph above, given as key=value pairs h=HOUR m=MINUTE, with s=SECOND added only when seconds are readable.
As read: h=5 m=17
